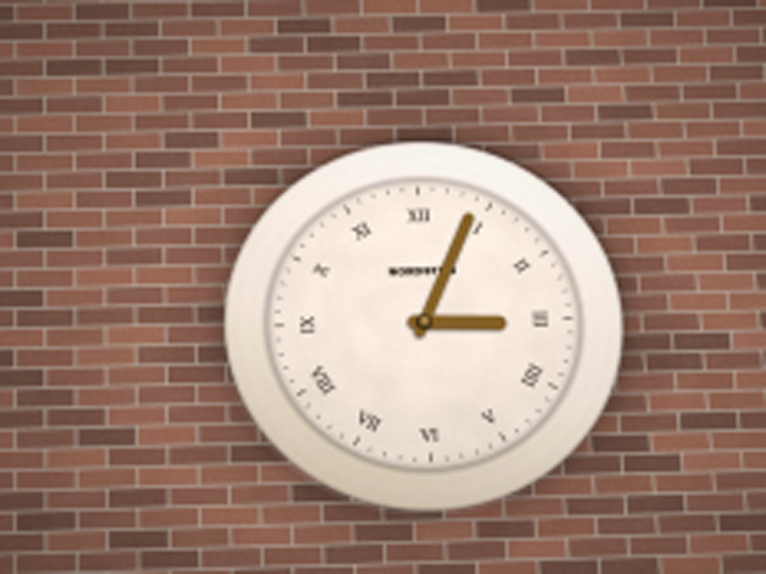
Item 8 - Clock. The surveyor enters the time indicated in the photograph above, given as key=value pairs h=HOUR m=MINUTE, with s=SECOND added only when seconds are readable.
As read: h=3 m=4
